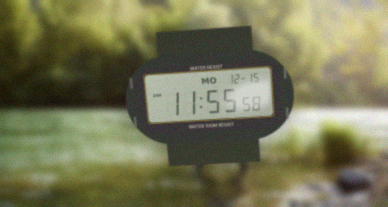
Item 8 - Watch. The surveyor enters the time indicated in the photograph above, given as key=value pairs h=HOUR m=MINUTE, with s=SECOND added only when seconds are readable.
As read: h=11 m=55 s=58
